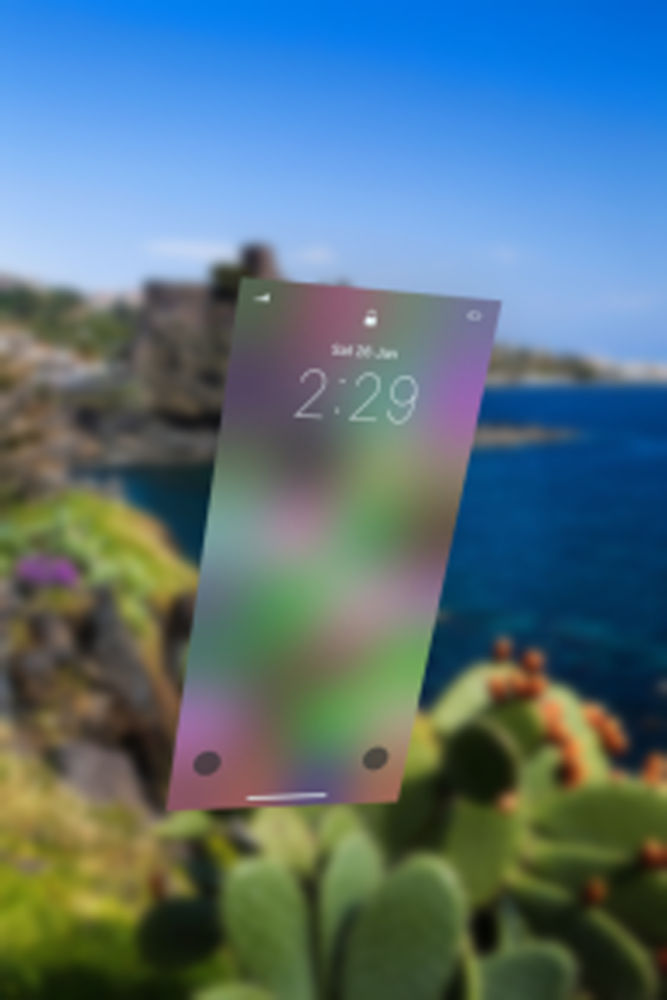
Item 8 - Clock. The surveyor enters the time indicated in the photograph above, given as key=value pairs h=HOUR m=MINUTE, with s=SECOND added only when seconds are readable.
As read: h=2 m=29
